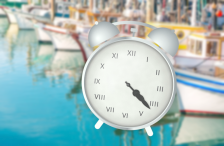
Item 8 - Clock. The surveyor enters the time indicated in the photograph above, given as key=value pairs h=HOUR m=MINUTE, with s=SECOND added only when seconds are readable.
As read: h=4 m=22
